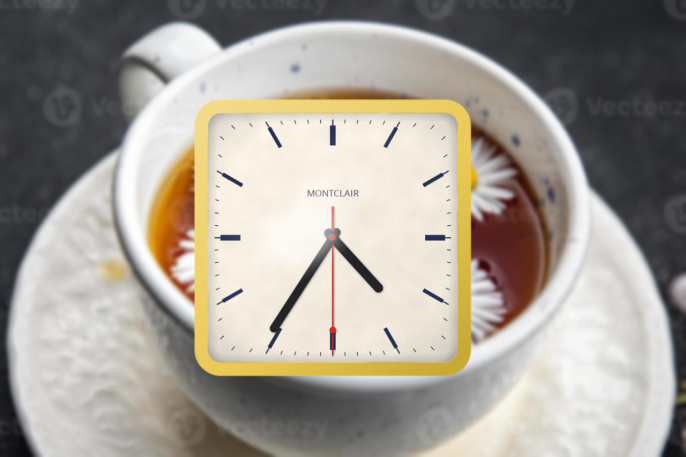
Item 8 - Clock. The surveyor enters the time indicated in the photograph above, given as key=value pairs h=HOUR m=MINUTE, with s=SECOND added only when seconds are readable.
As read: h=4 m=35 s=30
